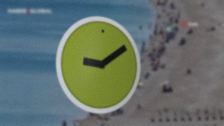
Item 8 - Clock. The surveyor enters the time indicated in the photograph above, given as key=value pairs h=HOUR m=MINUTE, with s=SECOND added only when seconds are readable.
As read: h=9 m=9
